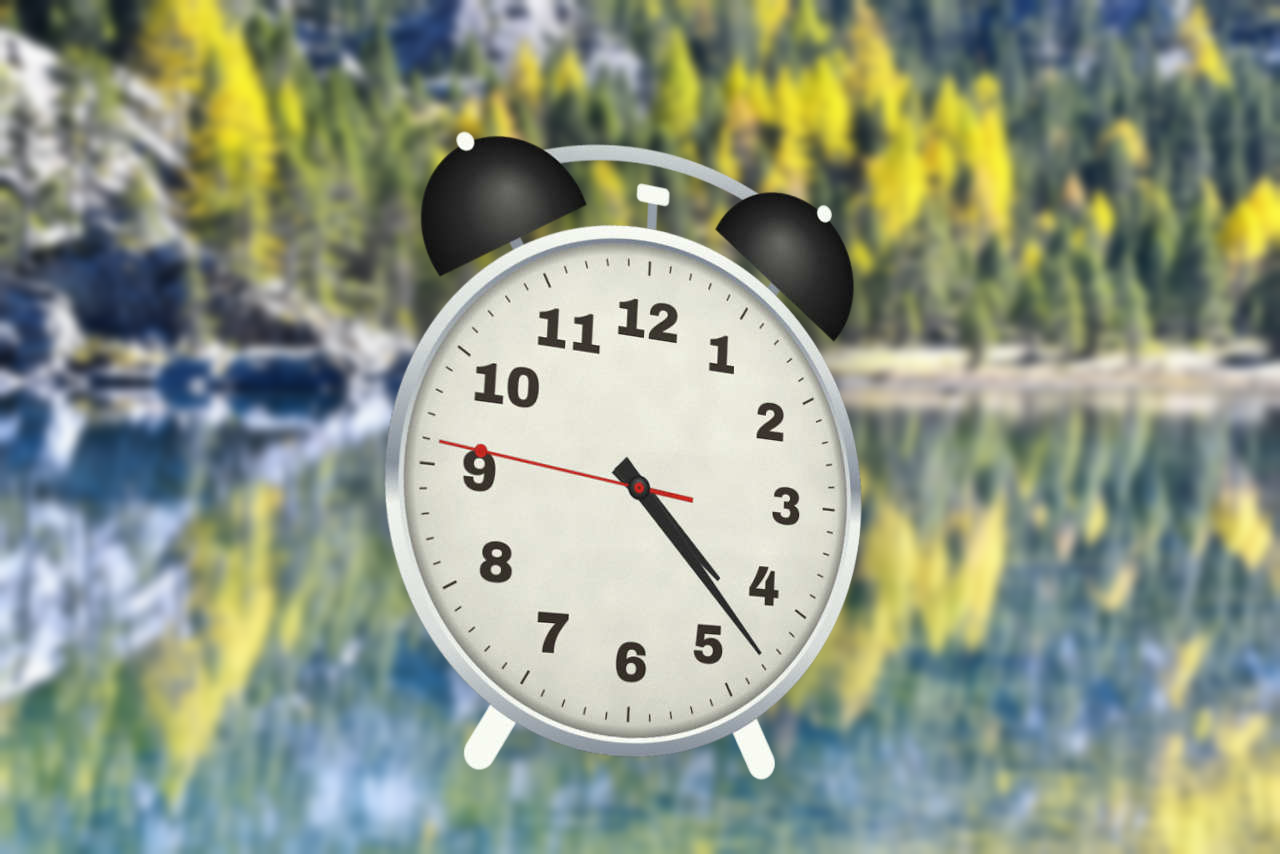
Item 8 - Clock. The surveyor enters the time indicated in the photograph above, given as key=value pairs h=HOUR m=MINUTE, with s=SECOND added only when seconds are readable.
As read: h=4 m=22 s=46
